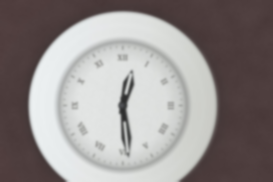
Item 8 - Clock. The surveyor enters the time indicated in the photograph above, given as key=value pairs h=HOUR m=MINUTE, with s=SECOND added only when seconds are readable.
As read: h=12 m=29
